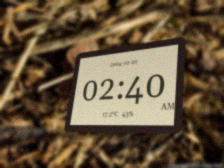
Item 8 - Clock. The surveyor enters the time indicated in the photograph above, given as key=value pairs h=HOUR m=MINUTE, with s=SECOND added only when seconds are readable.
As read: h=2 m=40
